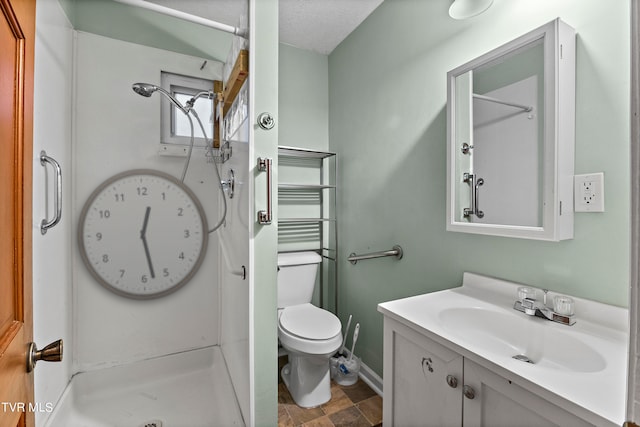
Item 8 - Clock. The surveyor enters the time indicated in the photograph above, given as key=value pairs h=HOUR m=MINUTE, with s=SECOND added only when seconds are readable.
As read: h=12 m=28
